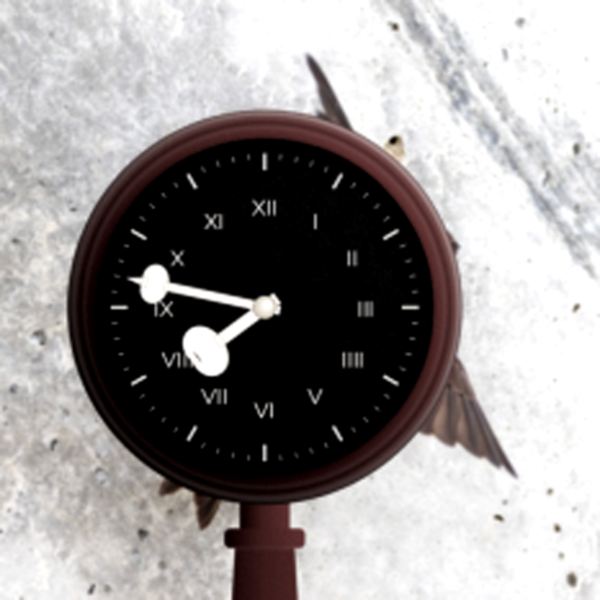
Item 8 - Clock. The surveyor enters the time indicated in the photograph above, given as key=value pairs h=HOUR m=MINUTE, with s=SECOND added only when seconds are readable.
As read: h=7 m=47
